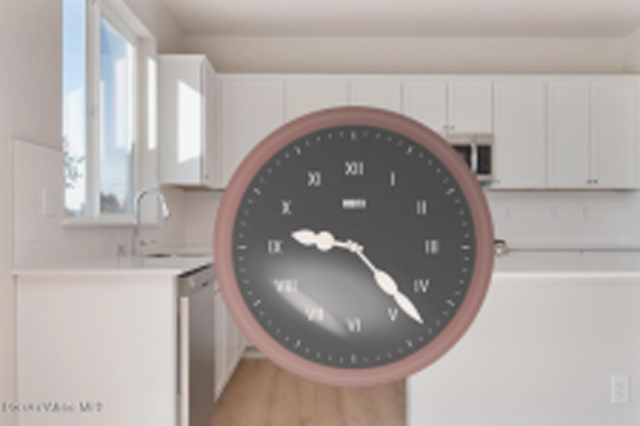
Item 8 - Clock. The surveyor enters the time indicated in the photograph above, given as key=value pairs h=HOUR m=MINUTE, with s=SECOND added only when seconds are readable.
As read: h=9 m=23
